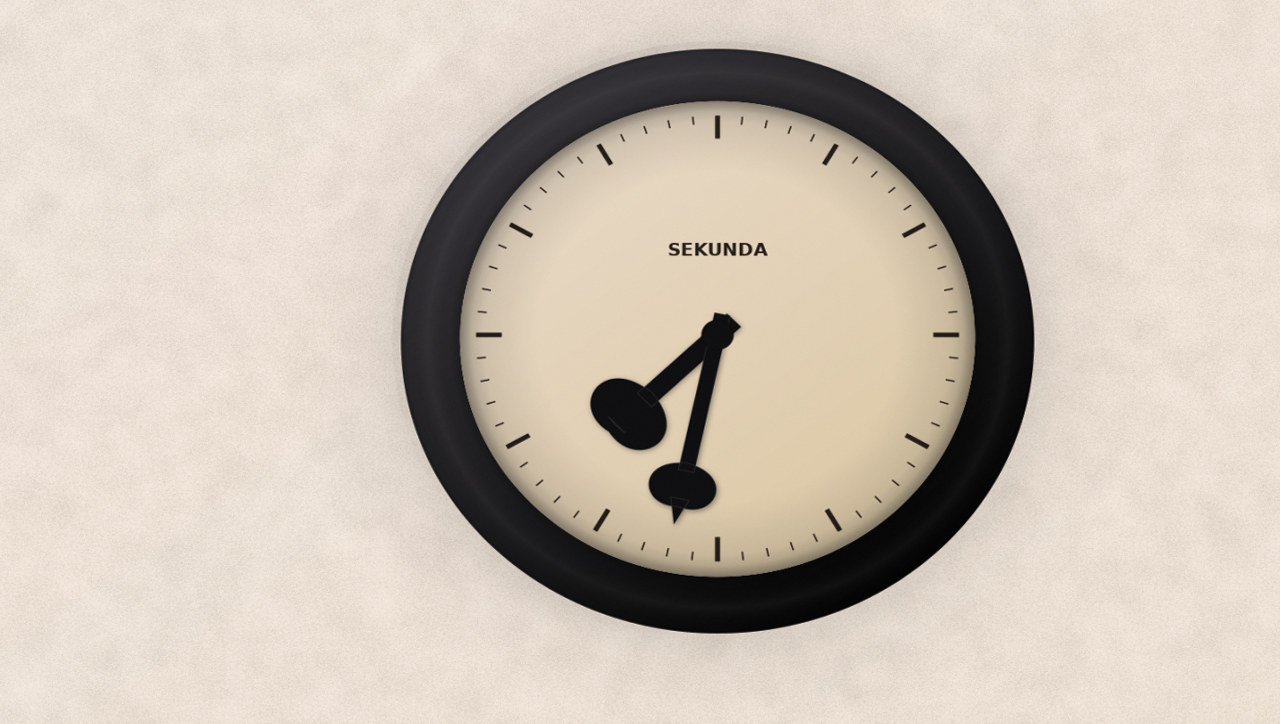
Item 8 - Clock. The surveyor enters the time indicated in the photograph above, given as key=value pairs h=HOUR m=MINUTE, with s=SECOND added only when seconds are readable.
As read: h=7 m=32
